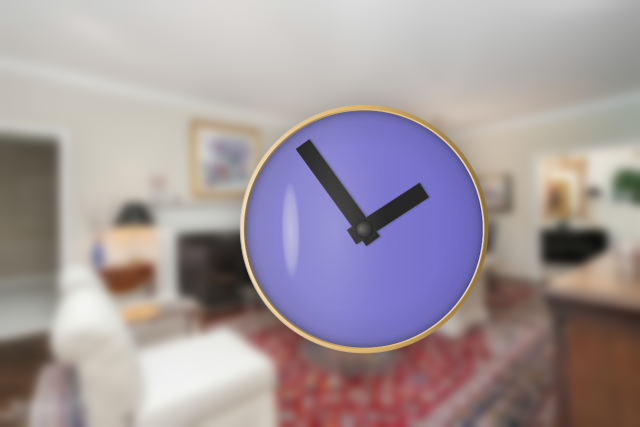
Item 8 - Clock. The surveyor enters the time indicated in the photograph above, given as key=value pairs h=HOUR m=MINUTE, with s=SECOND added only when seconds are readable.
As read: h=1 m=54
